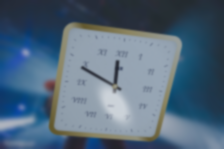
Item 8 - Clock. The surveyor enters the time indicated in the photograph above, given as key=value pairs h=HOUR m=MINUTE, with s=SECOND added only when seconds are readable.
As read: h=11 m=49
